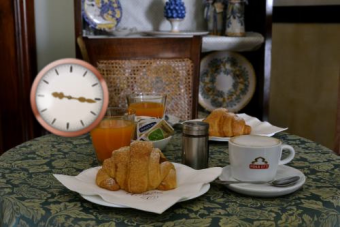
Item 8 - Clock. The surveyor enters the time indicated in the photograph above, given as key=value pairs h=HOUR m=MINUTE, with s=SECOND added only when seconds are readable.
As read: h=9 m=16
